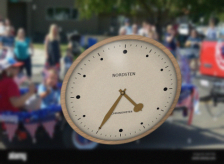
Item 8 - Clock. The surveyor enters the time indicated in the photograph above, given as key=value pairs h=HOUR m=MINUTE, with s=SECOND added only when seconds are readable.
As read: h=4 m=35
